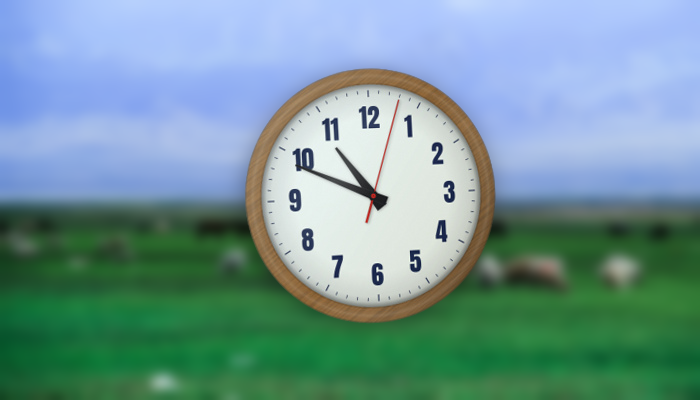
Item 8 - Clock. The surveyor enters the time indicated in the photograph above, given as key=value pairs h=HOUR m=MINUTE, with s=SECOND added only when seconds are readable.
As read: h=10 m=49 s=3
